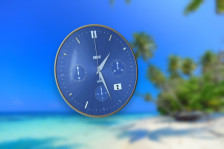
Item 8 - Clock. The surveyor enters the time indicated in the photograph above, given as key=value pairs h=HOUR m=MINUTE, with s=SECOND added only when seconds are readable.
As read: h=1 m=27
